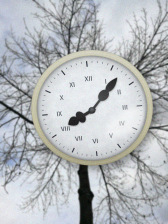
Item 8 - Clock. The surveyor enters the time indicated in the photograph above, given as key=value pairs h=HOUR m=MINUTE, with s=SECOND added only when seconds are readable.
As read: h=8 m=7
